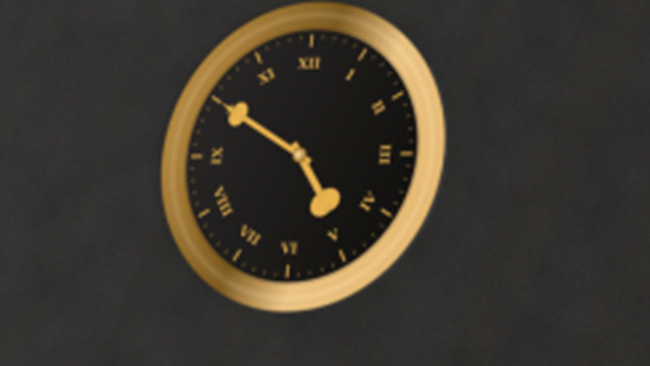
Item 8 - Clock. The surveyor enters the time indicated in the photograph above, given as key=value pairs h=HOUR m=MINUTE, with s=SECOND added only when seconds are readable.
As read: h=4 m=50
